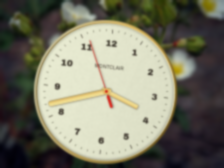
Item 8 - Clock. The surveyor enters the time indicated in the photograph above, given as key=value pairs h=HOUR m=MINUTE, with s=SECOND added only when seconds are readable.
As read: h=3 m=41 s=56
